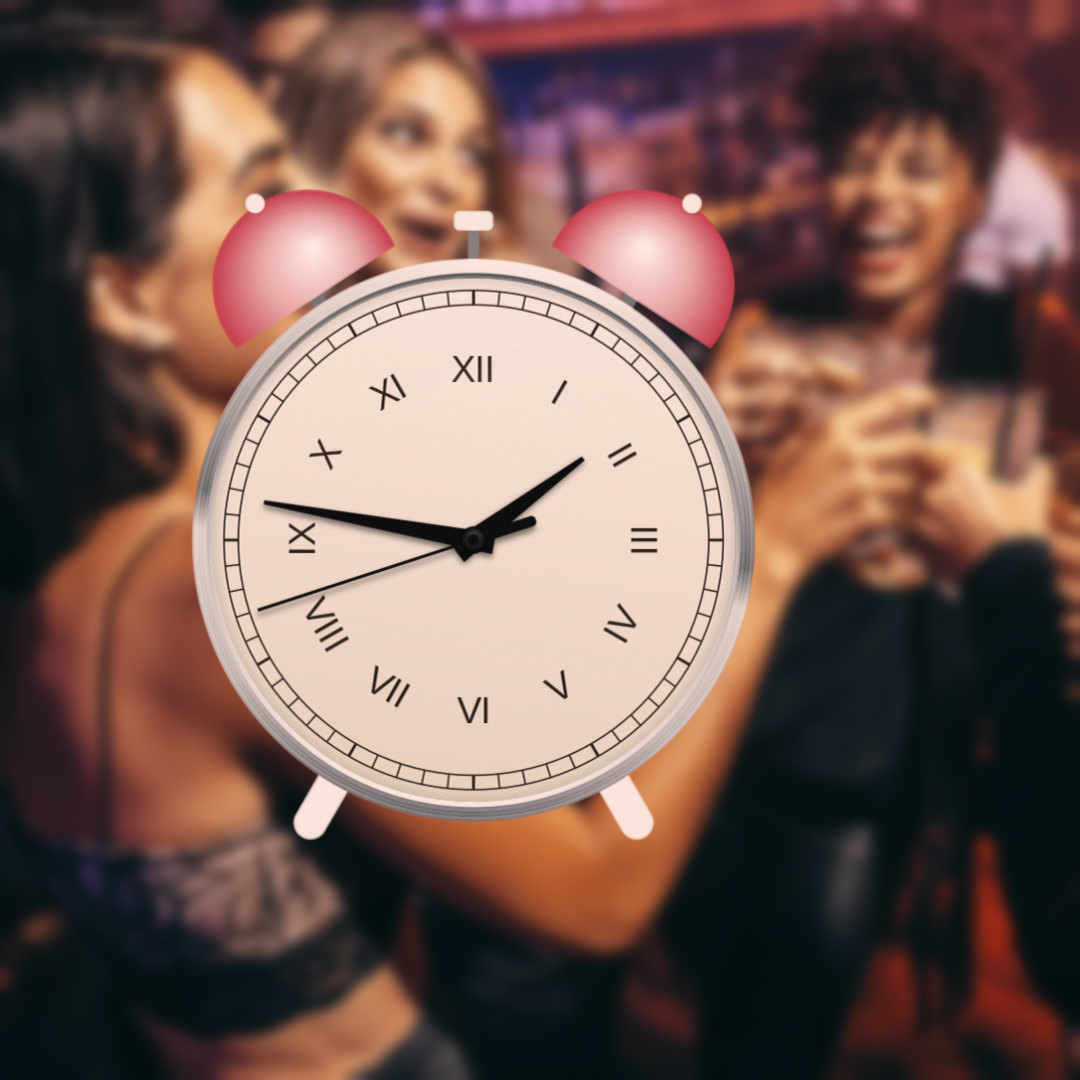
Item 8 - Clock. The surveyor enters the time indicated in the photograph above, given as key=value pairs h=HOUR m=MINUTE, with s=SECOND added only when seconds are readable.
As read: h=1 m=46 s=42
